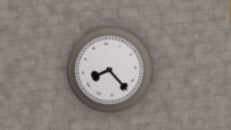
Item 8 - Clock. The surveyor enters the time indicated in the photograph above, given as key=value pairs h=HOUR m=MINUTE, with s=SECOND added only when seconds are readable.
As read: h=8 m=24
